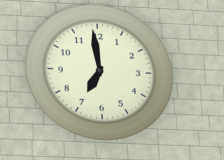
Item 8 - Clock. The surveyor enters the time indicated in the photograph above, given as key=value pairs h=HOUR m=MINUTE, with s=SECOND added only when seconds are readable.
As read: h=6 m=59
